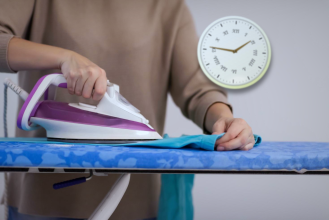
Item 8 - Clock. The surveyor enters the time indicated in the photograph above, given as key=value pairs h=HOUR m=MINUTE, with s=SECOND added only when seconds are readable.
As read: h=1 m=46
